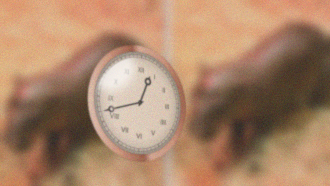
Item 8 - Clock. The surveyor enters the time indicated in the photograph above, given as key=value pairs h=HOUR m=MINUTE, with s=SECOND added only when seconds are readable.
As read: h=12 m=42
